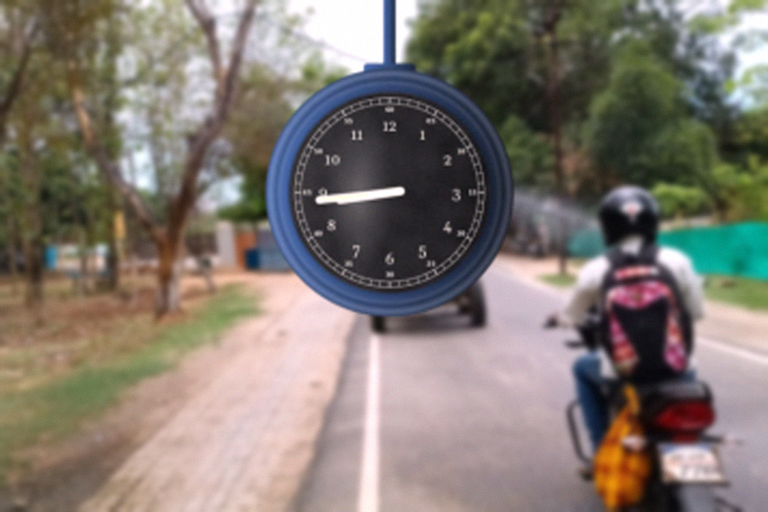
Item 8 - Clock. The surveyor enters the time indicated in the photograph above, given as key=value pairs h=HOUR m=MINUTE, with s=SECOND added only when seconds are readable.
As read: h=8 m=44
